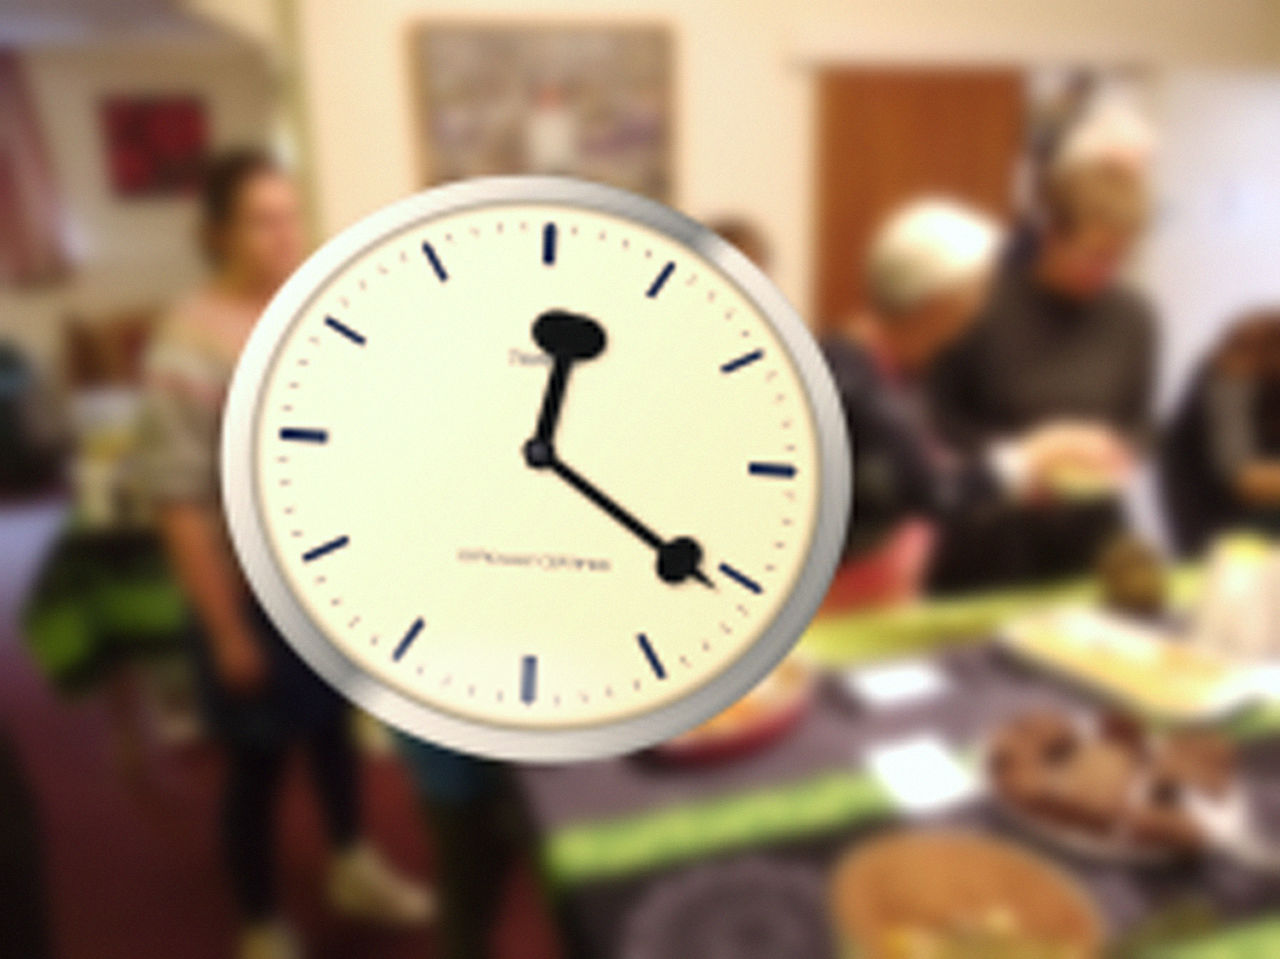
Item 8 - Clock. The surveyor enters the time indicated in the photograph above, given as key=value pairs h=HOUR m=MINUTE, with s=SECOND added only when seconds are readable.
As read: h=12 m=21
